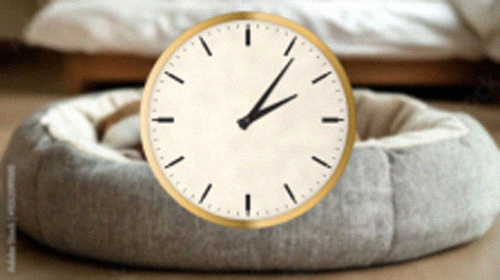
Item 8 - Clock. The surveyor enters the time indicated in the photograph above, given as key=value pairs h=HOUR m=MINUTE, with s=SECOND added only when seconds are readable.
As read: h=2 m=6
